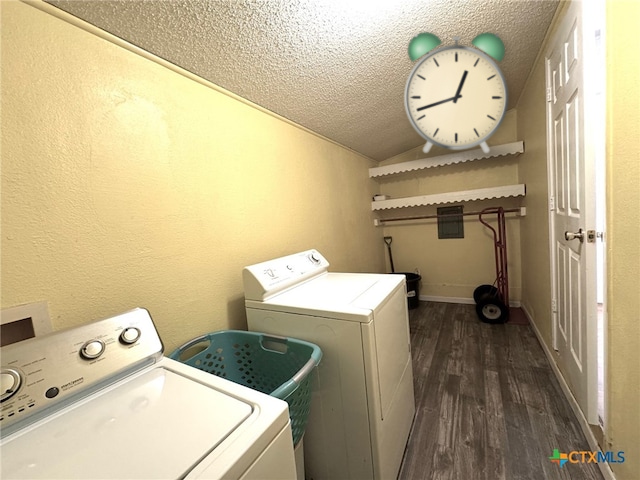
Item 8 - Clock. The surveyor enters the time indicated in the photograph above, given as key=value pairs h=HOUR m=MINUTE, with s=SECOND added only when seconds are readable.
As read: h=12 m=42
